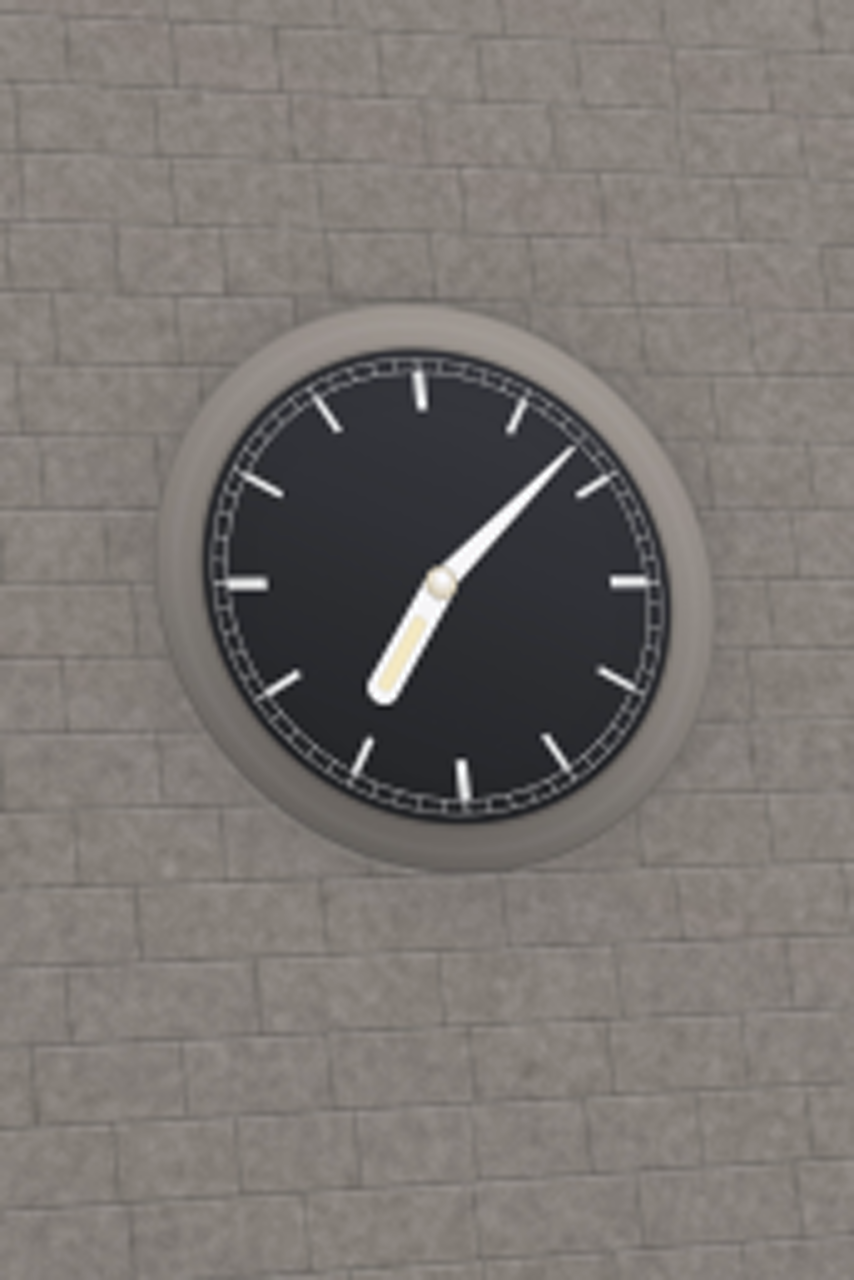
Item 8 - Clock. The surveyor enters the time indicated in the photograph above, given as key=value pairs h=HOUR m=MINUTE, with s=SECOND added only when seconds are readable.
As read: h=7 m=8
